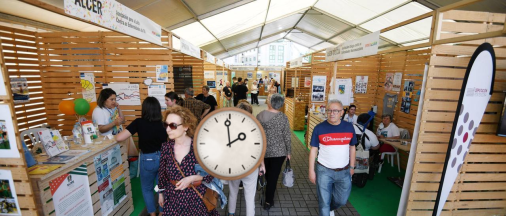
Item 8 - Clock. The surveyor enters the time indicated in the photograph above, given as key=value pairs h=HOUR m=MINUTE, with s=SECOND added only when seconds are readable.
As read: h=1 m=59
